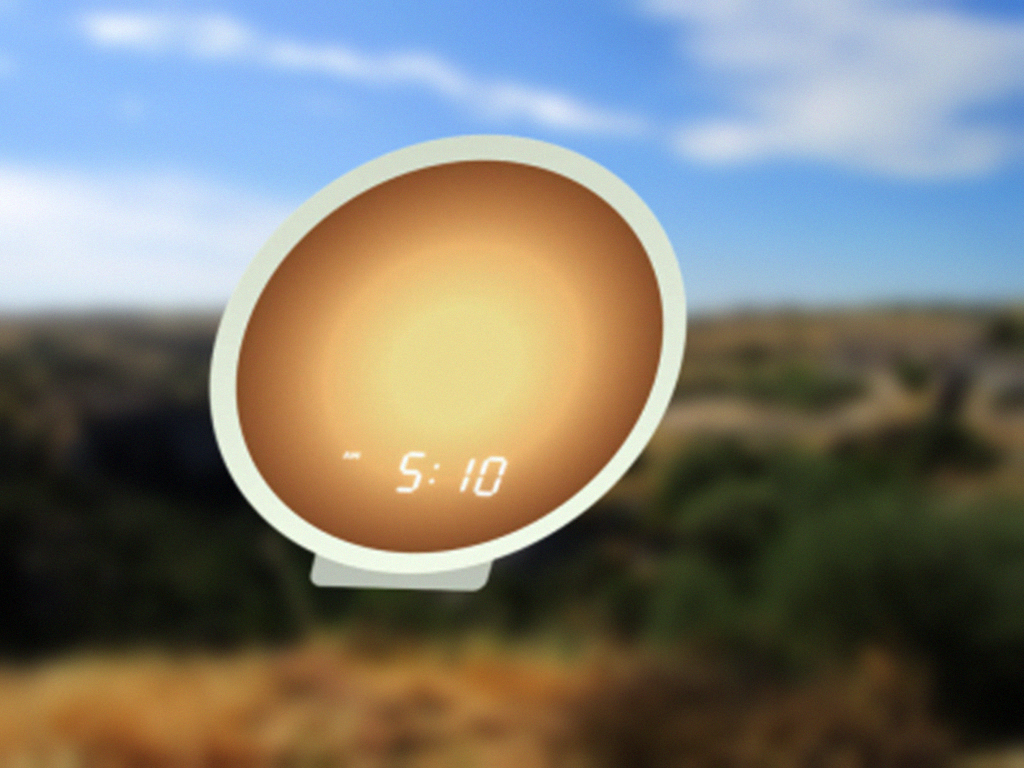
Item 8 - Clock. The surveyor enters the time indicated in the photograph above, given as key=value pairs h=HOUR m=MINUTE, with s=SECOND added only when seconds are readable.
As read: h=5 m=10
